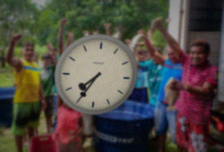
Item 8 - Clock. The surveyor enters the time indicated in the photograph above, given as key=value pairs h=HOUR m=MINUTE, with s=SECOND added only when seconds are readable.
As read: h=7 m=35
